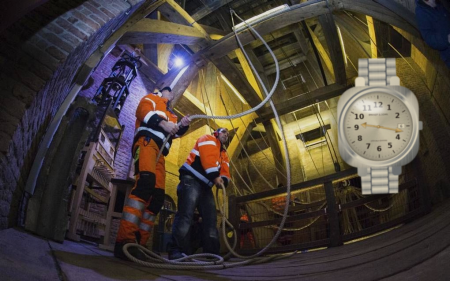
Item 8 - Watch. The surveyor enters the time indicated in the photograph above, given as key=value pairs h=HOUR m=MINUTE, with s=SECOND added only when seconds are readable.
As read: h=9 m=17
